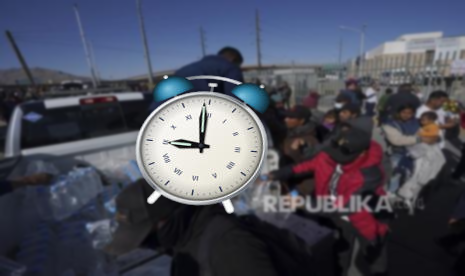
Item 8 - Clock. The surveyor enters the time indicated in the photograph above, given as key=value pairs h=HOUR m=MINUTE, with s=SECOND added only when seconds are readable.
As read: h=8 m=59
